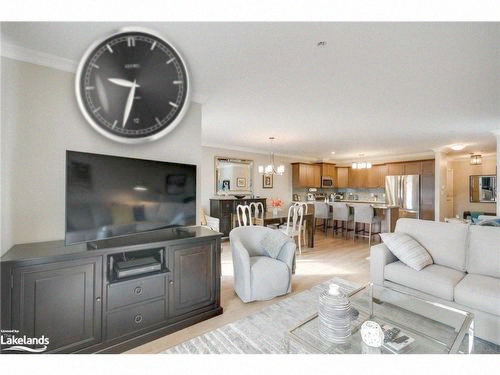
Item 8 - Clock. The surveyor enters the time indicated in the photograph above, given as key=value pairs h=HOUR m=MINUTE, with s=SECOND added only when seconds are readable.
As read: h=9 m=33
